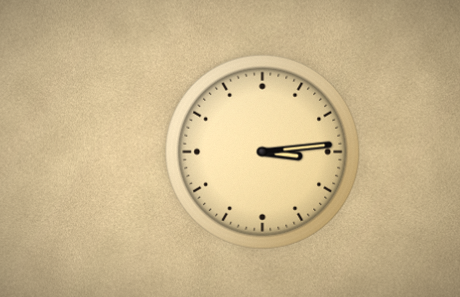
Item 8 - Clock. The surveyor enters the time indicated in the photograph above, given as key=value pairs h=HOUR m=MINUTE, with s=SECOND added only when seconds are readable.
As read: h=3 m=14
